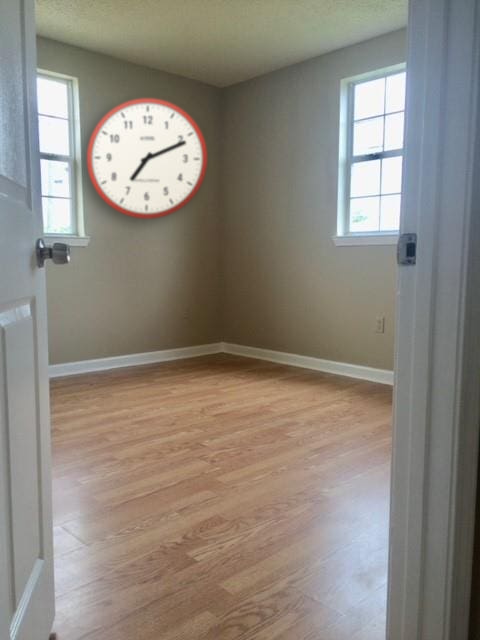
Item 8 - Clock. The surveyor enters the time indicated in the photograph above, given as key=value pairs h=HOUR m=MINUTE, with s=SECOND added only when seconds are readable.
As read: h=7 m=11
